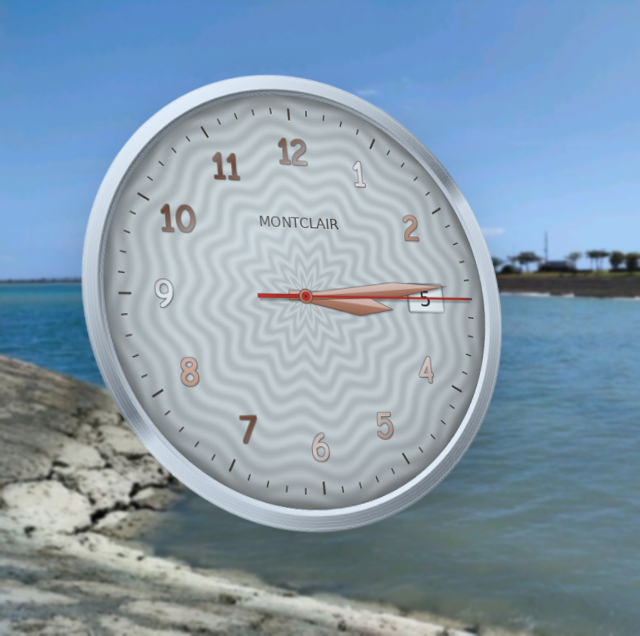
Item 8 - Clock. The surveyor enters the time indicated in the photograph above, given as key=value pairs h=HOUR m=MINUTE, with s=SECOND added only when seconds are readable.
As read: h=3 m=14 s=15
